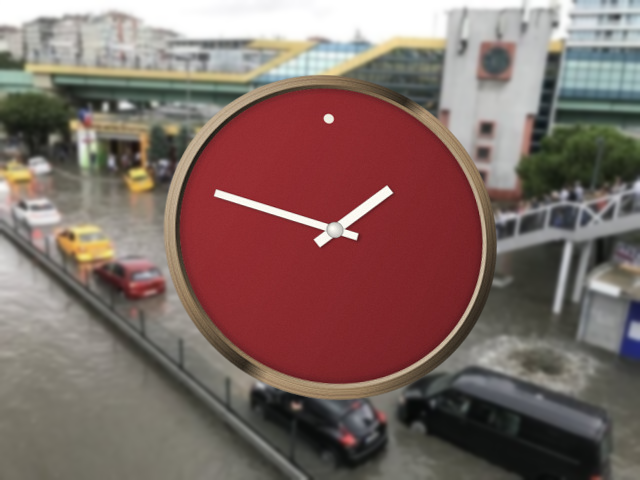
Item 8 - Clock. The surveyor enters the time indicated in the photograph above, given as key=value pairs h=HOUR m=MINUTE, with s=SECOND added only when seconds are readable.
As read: h=1 m=48
